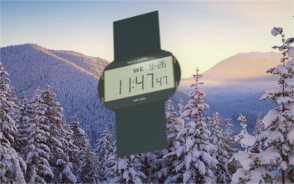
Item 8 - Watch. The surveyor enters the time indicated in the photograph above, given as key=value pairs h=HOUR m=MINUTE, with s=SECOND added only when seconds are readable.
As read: h=11 m=47 s=47
